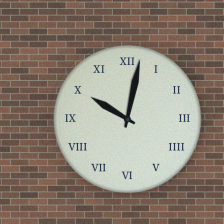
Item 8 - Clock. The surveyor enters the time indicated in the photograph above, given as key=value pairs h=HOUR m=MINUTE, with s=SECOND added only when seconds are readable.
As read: h=10 m=2
